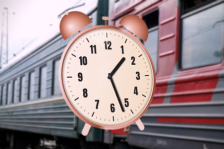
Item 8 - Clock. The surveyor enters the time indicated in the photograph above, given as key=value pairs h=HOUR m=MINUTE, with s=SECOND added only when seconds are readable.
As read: h=1 m=27
